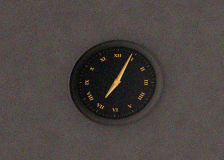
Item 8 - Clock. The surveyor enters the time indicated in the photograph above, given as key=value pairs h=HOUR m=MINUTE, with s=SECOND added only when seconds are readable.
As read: h=7 m=4
